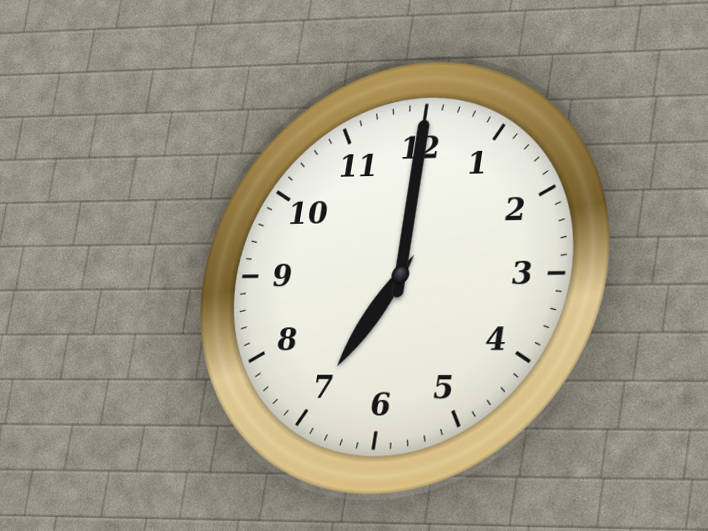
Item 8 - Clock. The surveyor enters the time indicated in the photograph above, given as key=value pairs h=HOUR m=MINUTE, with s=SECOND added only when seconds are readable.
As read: h=7 m=0
